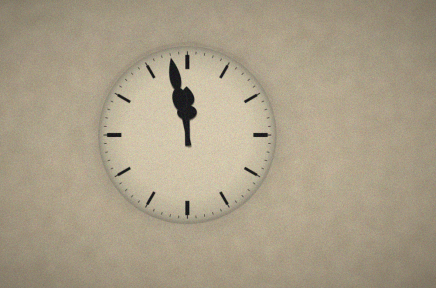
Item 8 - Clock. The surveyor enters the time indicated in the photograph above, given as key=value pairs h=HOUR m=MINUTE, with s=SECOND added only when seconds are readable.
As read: h=11 m=58
